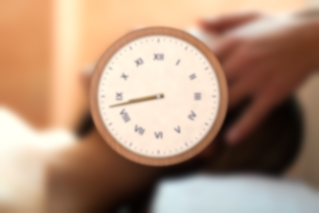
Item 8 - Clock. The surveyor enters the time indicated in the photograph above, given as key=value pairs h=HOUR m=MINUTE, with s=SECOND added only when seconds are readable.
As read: h=8 m=43
